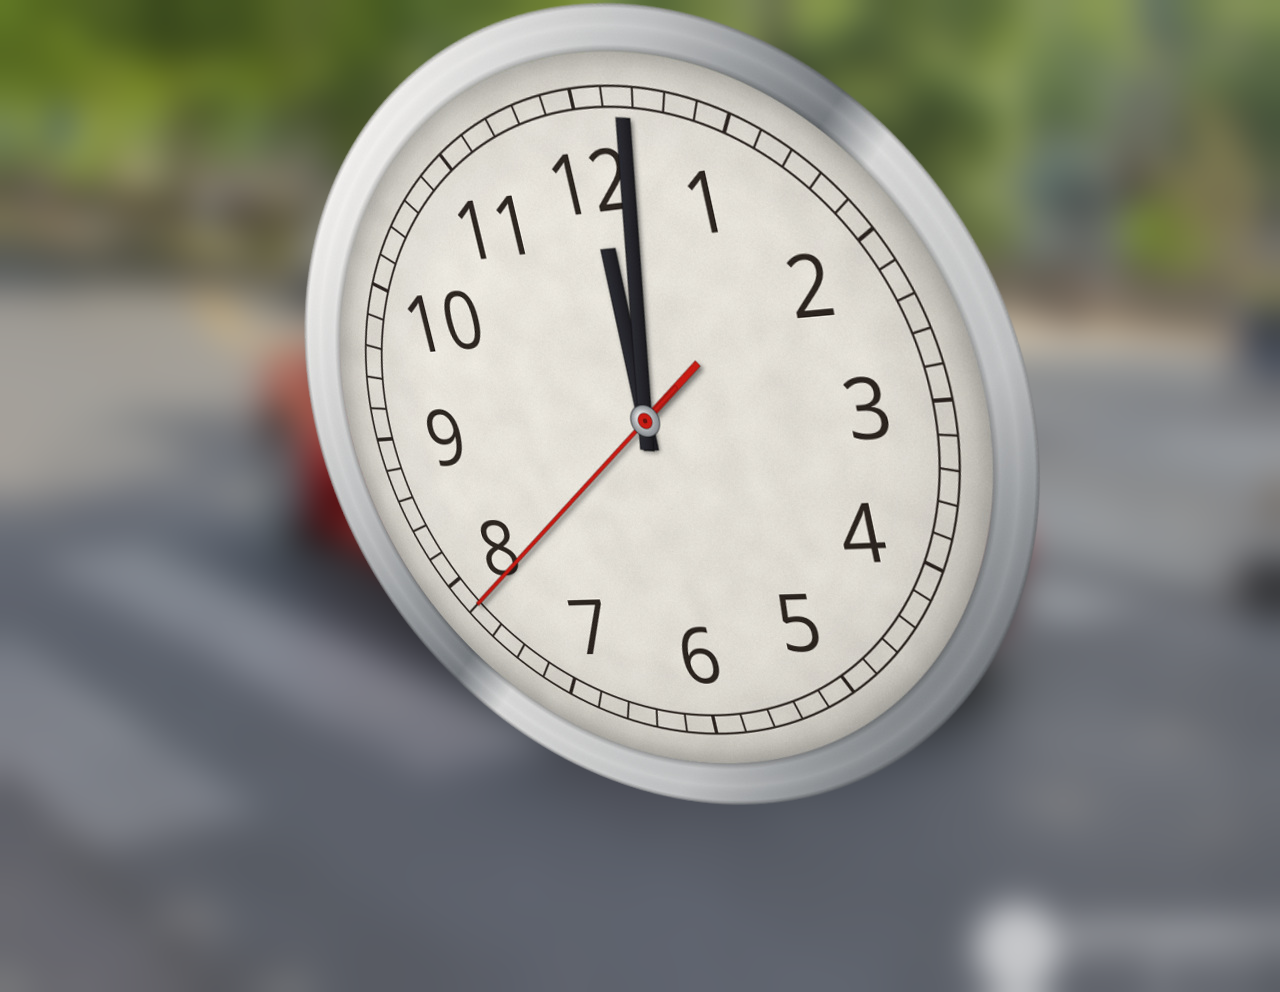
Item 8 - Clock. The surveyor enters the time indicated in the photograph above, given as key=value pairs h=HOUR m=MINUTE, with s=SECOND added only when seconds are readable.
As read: h=12 m=1 s=39
